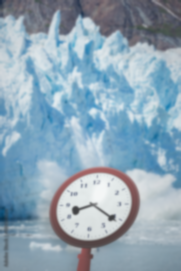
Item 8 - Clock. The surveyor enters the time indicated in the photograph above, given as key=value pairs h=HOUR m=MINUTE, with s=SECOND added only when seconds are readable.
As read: h=8 m=21
